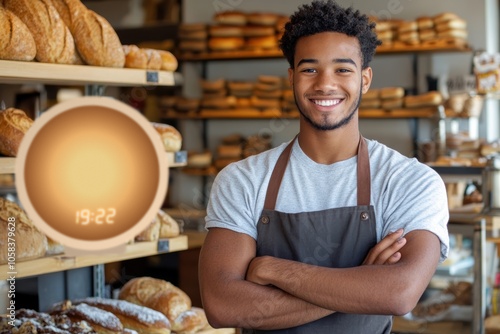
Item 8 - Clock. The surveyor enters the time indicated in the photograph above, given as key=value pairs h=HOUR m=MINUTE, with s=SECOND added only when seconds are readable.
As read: h=19 m=22
